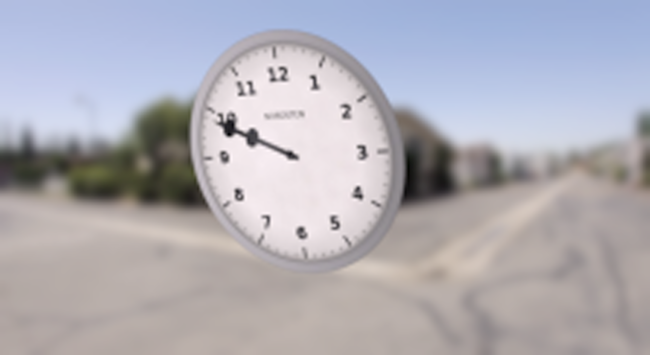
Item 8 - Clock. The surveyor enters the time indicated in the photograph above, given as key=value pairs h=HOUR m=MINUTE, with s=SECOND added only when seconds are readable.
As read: h=9 m=49
